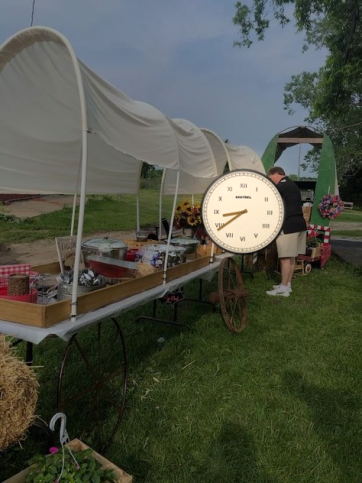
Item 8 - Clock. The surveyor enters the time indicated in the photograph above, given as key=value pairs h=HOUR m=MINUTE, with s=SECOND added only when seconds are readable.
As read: h=8 m=39
